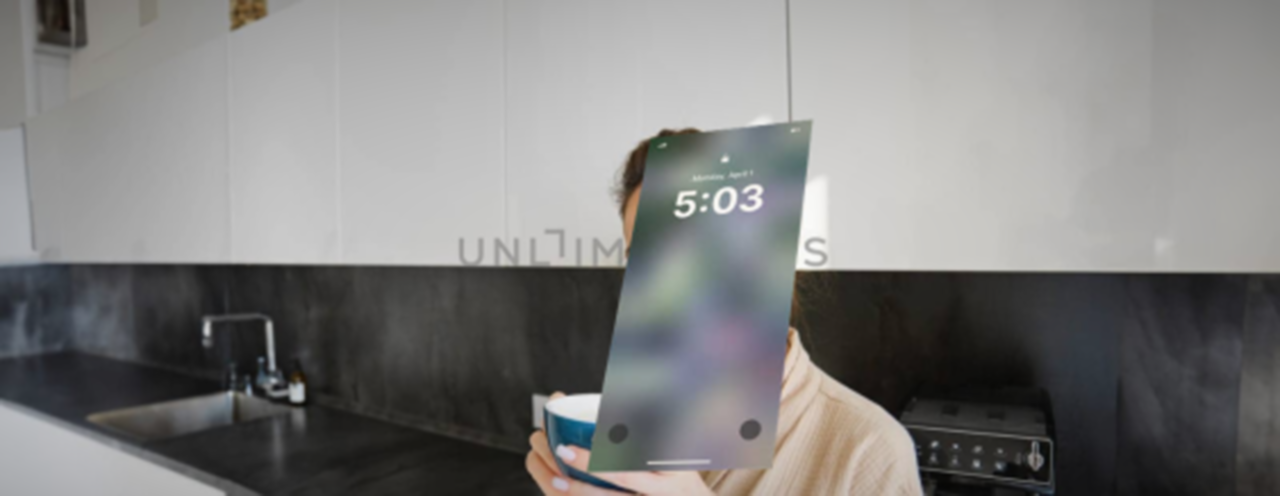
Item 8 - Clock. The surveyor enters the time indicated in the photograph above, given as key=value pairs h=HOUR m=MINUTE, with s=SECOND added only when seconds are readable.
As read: h=5 m=3
